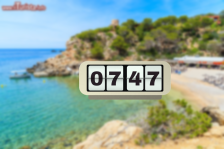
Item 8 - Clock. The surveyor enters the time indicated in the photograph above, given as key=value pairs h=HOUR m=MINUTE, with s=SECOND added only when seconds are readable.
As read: h=7 m=47
